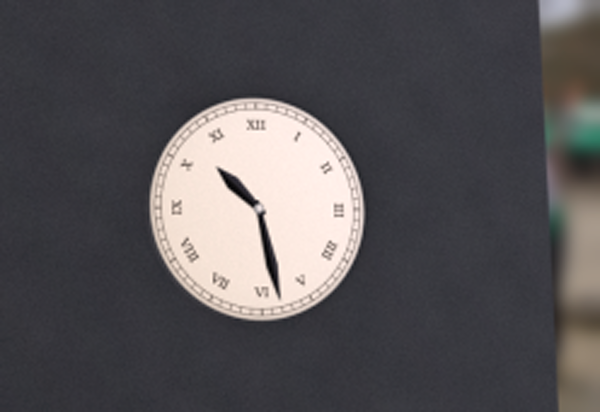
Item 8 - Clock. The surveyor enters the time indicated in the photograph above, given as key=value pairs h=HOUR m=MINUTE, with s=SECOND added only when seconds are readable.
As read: h=10 m=28
